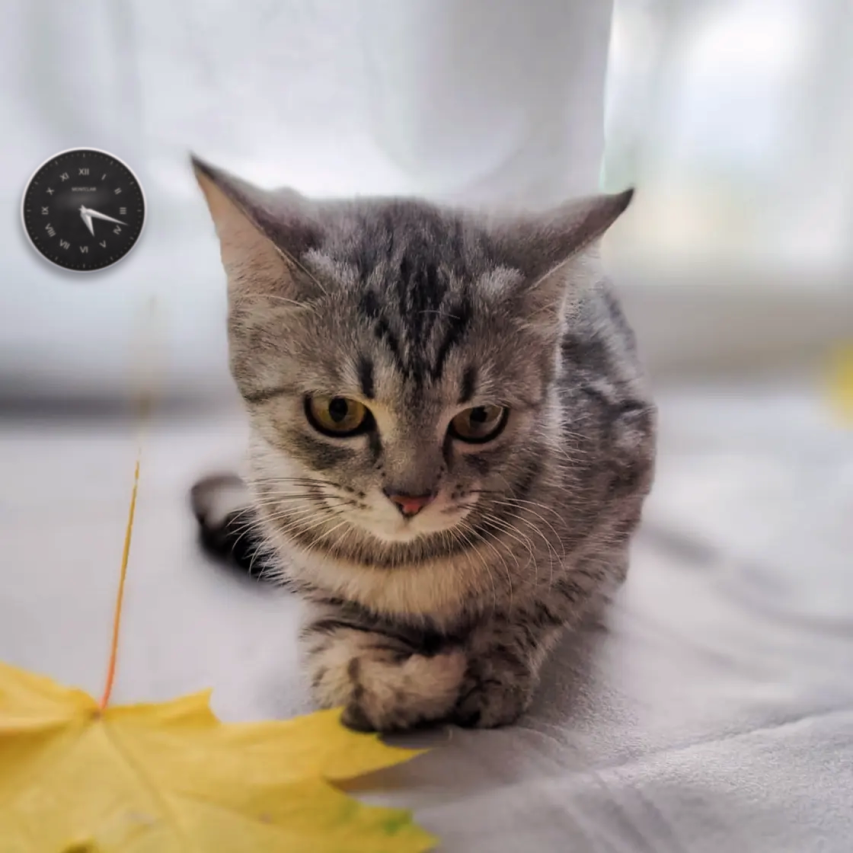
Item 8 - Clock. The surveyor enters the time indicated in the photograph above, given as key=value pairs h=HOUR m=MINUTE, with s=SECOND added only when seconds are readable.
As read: h=5 m=18
